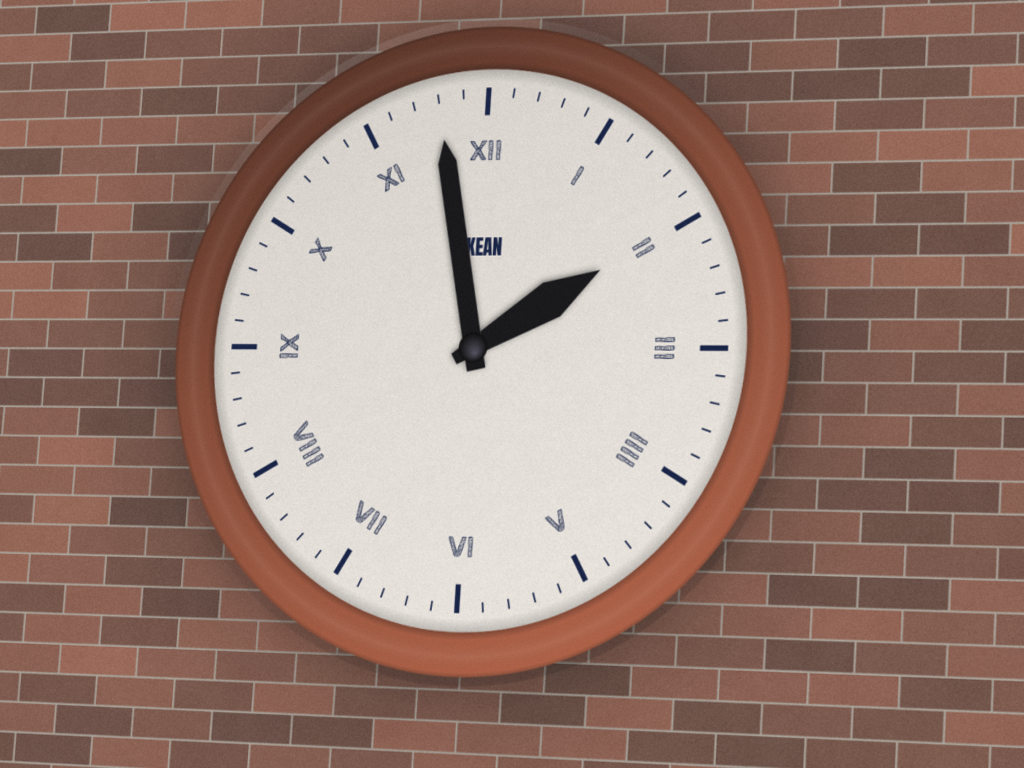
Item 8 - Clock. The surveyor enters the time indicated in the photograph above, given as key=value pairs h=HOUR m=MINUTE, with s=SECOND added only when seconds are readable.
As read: h=1 m=58
